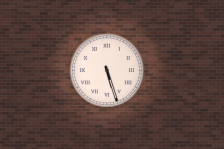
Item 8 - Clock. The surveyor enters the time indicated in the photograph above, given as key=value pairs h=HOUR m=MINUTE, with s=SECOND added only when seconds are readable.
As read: h=5 m=27
